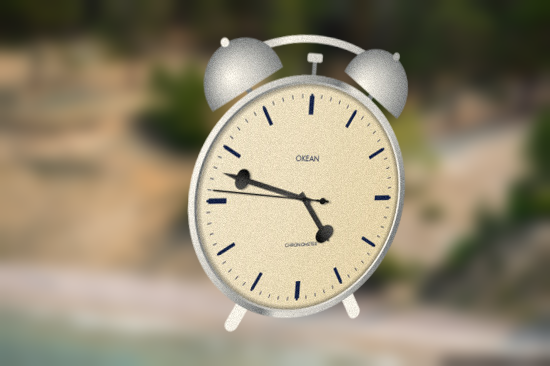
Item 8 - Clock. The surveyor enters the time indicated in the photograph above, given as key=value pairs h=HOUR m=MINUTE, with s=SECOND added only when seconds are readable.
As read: h=4 m=47 s=46
